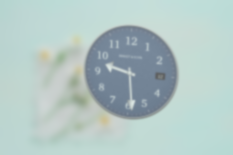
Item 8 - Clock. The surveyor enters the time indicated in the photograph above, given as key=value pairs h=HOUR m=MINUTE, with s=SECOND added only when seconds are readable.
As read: h=9 m=29
